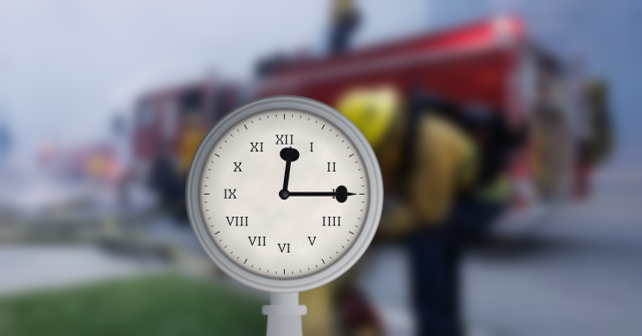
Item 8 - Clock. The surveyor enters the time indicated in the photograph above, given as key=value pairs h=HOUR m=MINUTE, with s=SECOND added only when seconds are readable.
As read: h=12 m=15
